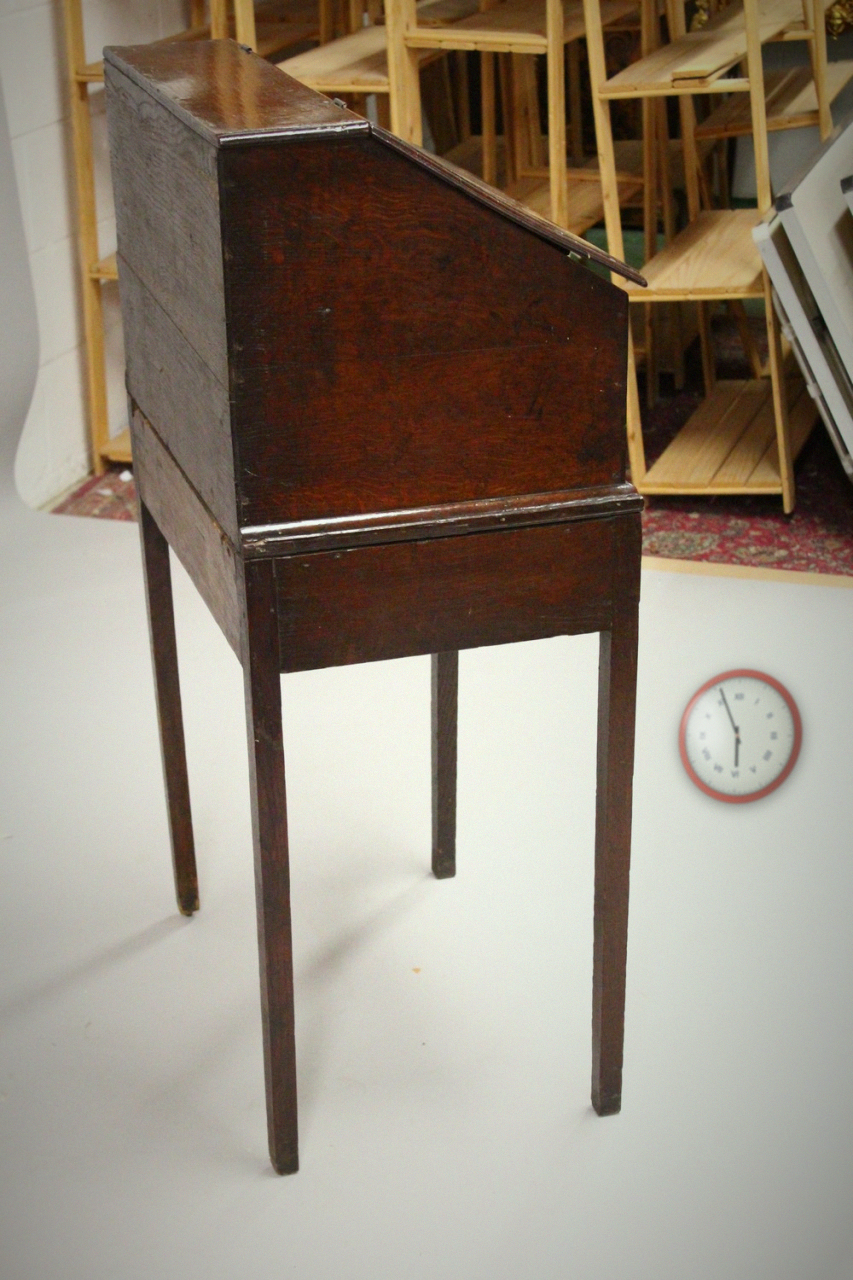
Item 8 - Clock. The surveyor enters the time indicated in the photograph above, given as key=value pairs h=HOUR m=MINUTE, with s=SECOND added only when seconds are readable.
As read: h=5 m=56
